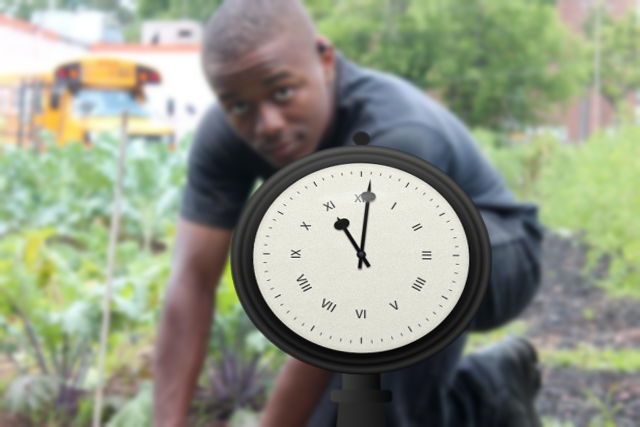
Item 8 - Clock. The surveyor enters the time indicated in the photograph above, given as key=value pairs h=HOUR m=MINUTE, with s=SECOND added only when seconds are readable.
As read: h=11 m=1
